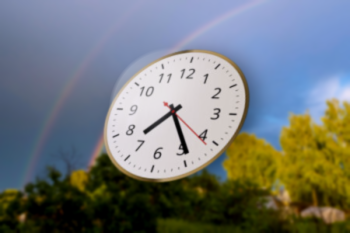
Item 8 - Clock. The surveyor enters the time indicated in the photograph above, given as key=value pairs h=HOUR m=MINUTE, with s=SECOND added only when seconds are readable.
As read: h=7 m=24 s=21
